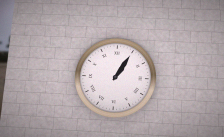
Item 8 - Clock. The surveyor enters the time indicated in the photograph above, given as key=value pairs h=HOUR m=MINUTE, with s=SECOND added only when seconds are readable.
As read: h=1 m=5
